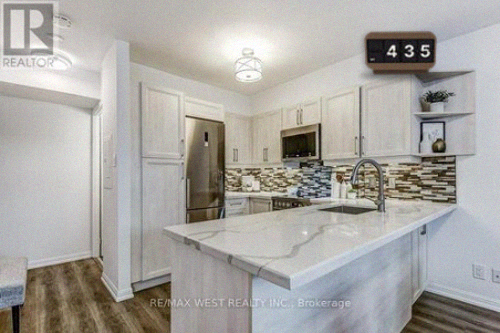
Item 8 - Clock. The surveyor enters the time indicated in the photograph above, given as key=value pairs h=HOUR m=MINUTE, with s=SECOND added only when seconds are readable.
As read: h=4 m=35
